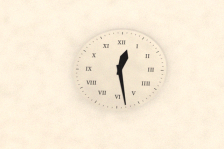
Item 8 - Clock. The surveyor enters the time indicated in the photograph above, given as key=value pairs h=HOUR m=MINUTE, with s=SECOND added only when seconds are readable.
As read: h=12 m=28
